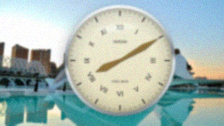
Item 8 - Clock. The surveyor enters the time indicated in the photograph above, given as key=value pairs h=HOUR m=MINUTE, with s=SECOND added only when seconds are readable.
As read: h=8 m=10
